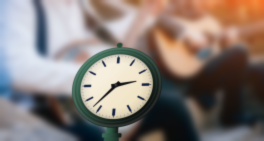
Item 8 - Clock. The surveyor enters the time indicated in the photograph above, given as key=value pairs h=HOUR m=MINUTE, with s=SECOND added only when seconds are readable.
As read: h=2 m=37
